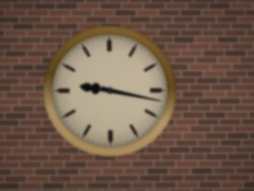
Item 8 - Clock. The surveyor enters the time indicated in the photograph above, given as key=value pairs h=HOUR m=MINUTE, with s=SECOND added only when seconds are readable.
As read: h=9 m=17
